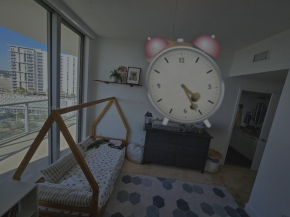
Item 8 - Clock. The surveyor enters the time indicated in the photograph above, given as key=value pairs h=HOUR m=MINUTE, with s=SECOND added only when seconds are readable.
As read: h=4 m=26
